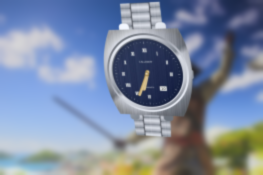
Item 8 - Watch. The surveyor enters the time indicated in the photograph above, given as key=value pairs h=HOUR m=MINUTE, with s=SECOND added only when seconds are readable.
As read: h=6 m=34
